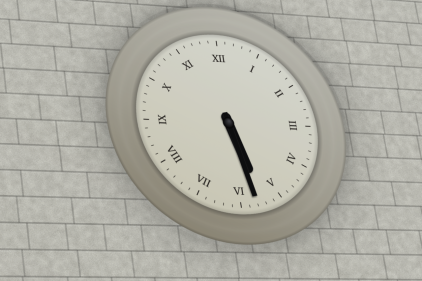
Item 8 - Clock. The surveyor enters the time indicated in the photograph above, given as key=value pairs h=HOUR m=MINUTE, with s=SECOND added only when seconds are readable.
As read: h=5 m=28
